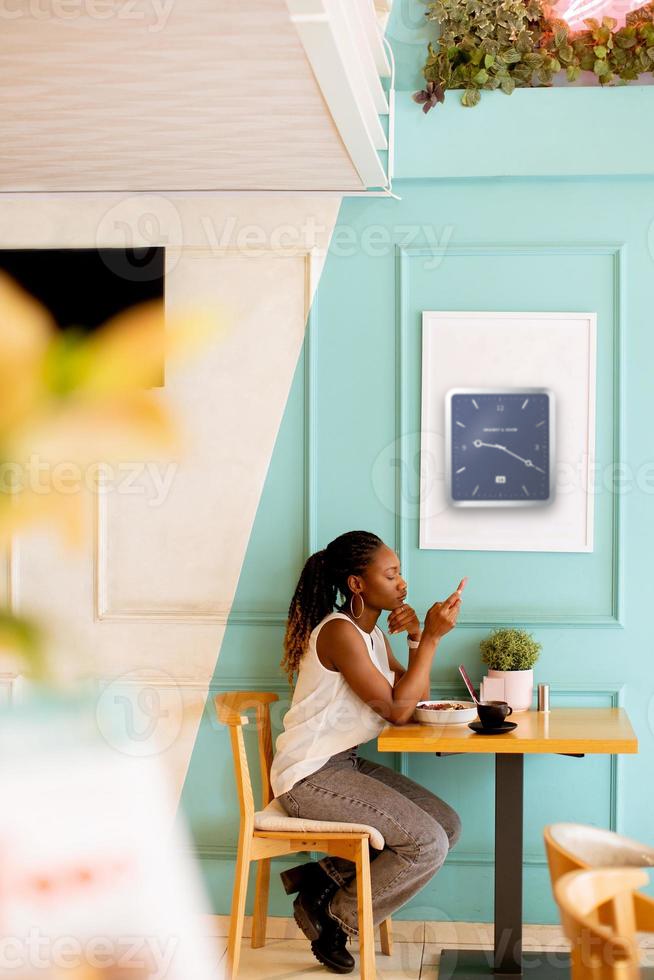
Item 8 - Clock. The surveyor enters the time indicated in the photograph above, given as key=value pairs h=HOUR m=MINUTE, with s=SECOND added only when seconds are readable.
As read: h=9 m=20
